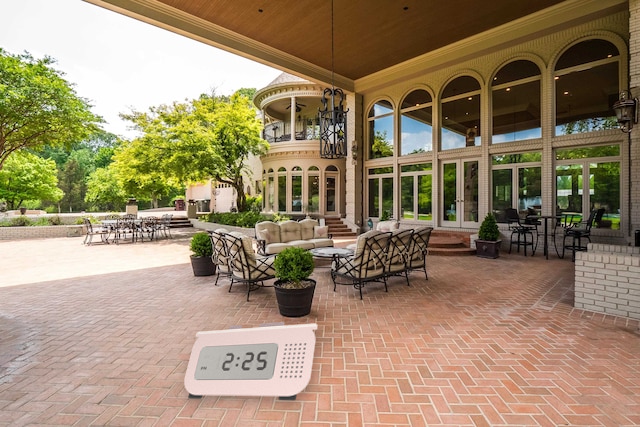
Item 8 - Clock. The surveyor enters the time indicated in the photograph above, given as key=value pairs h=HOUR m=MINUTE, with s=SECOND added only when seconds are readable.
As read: h=2 m=25
